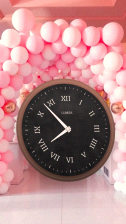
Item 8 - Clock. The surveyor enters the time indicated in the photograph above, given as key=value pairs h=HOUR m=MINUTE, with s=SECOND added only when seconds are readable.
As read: h=7 m=53
